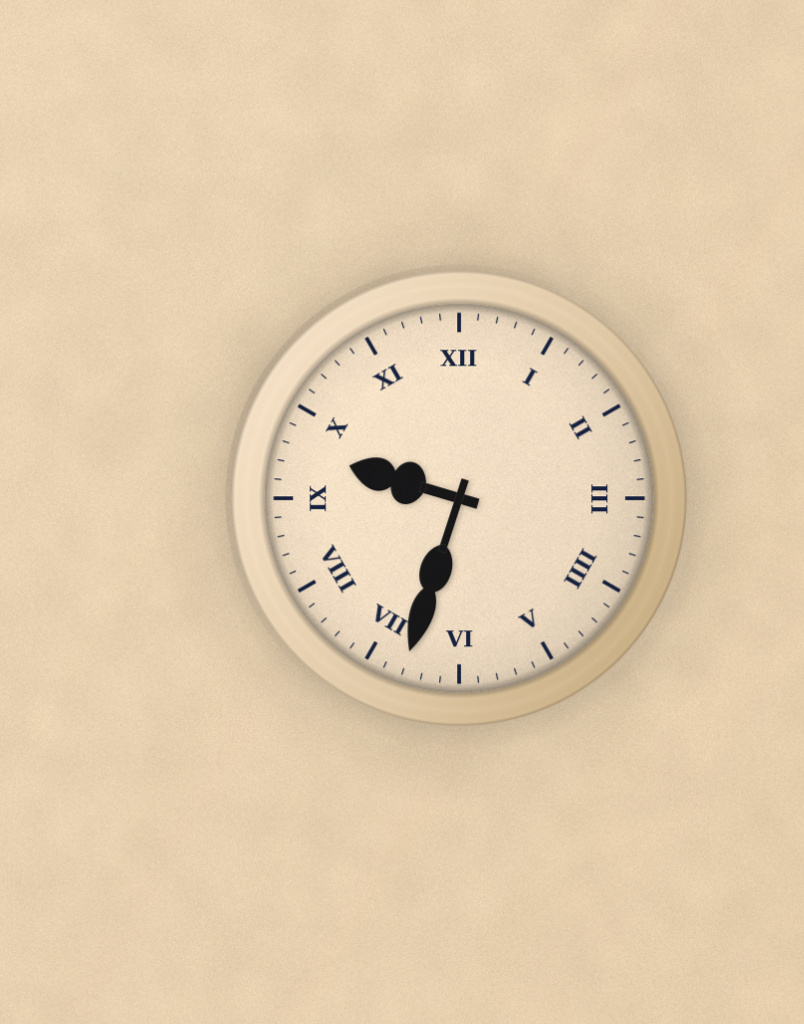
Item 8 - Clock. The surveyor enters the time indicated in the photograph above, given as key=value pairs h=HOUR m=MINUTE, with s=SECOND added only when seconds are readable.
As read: h=9 m=33
